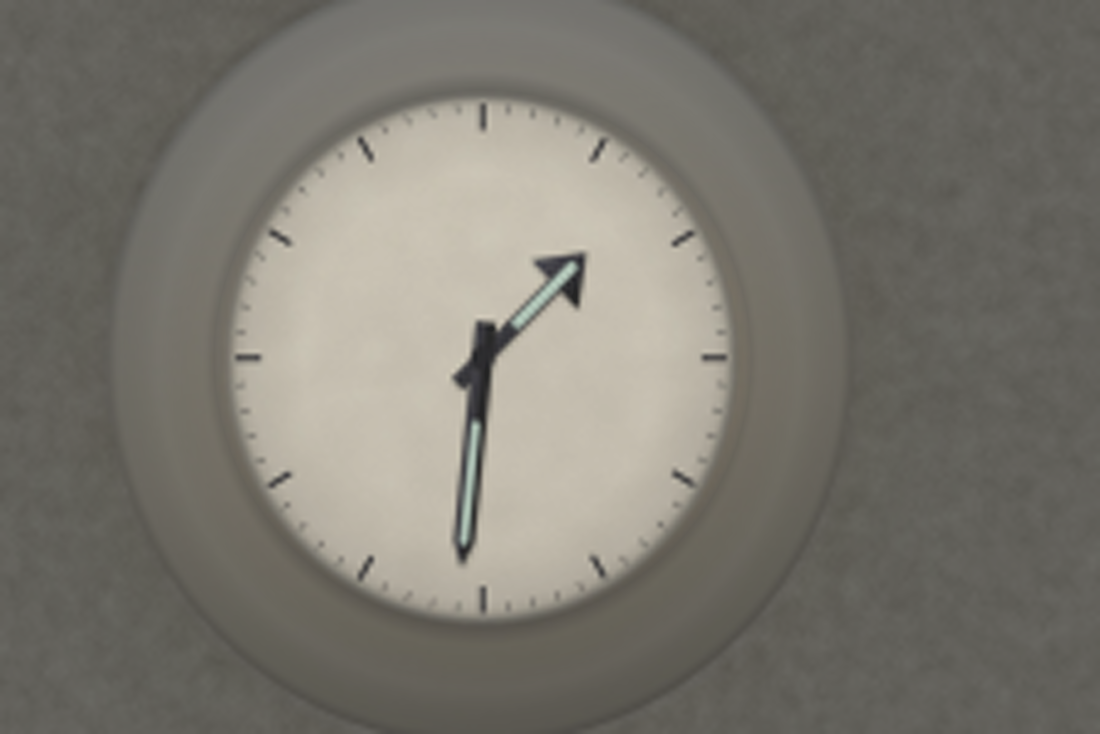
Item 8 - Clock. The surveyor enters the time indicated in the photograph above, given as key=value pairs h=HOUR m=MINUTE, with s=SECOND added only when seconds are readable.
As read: h=1 m=31
